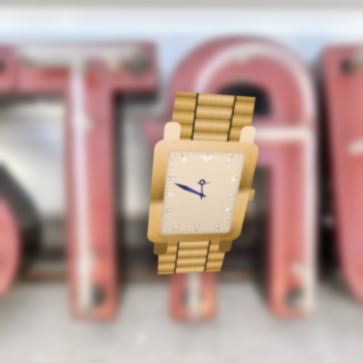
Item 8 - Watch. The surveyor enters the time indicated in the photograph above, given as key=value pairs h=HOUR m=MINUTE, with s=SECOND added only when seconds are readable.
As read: h=11 m=49
